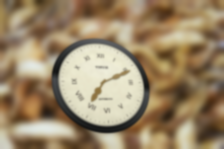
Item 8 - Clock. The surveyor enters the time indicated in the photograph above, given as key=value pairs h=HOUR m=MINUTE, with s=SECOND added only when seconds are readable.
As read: h=7 m=11
